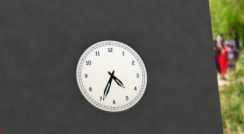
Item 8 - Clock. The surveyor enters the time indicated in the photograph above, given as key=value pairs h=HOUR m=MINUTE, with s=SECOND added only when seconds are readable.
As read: h=4 m=34
